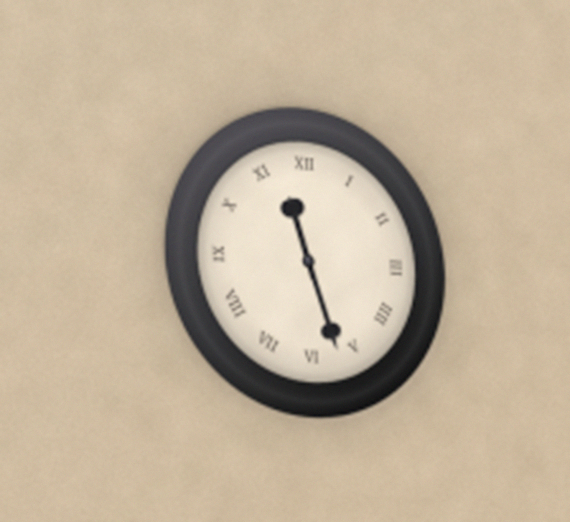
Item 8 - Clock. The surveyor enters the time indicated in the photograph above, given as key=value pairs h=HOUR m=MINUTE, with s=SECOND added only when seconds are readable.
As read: h=11 m=27
